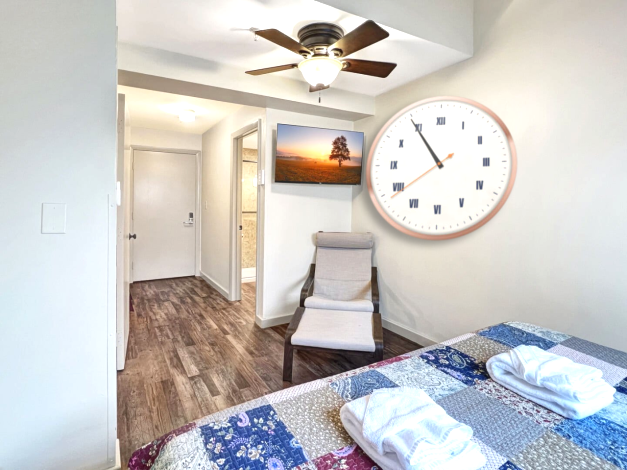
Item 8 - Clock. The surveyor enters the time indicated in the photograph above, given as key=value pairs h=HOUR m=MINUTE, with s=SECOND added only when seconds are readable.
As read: h=10 m=54 s=39
